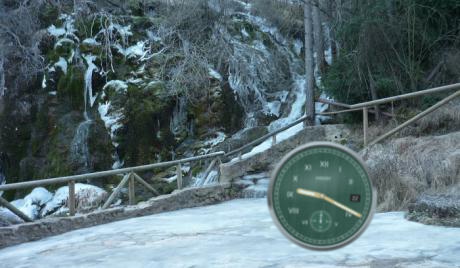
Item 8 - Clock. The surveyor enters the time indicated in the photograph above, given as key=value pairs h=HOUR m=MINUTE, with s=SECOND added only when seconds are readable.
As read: h=9 m=19
